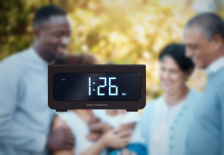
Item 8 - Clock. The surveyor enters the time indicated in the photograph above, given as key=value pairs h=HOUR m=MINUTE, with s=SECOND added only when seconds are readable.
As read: h=1 m=26
